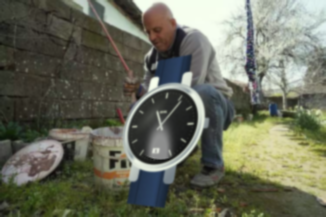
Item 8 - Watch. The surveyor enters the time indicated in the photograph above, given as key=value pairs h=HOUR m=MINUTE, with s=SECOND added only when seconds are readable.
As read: h=11 m=6
